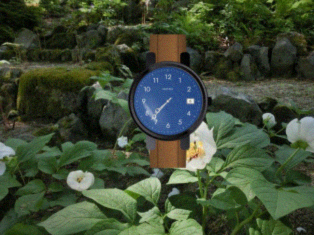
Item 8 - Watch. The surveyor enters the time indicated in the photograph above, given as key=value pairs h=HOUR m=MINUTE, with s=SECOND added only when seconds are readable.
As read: h=7 m=37
